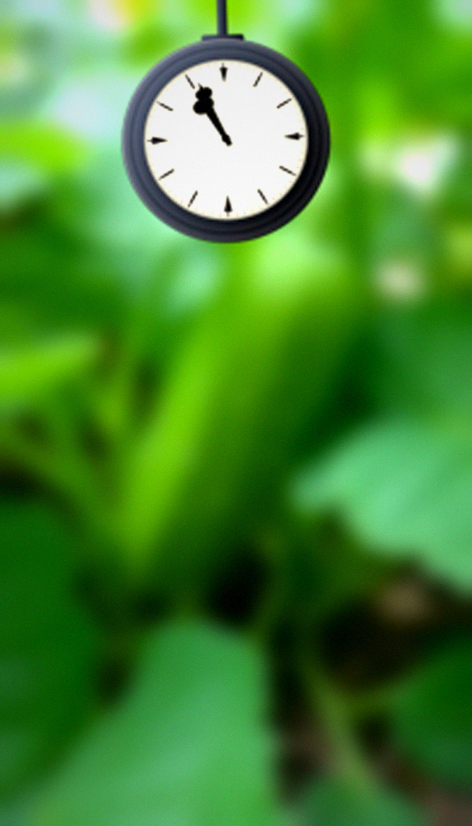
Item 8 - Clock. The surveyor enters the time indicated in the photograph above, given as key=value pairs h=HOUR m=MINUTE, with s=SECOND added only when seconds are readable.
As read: h=10 m=56
